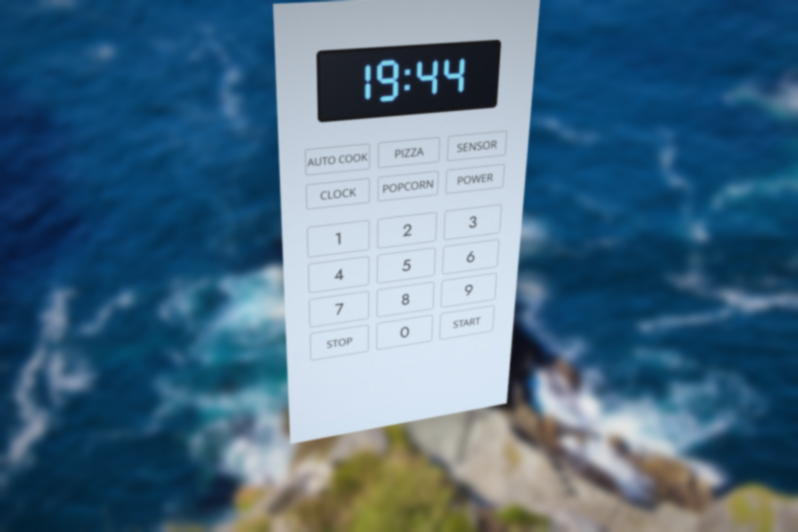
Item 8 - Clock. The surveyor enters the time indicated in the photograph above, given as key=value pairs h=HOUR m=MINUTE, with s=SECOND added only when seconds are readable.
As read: h=19 m=44
